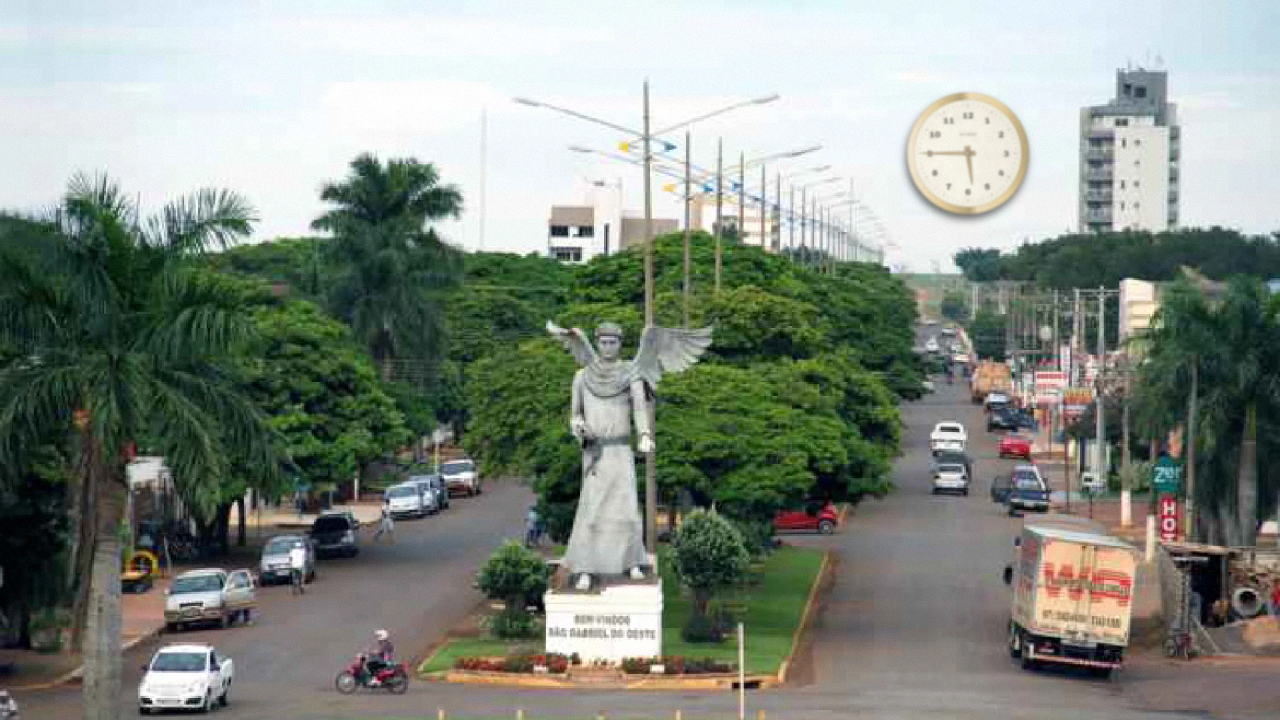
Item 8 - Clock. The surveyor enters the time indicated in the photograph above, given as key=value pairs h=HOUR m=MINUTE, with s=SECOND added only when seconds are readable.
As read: h=5 m=45
